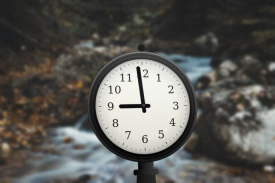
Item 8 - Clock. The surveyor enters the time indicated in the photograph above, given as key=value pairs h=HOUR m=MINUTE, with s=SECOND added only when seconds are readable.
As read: h=8 m=59
